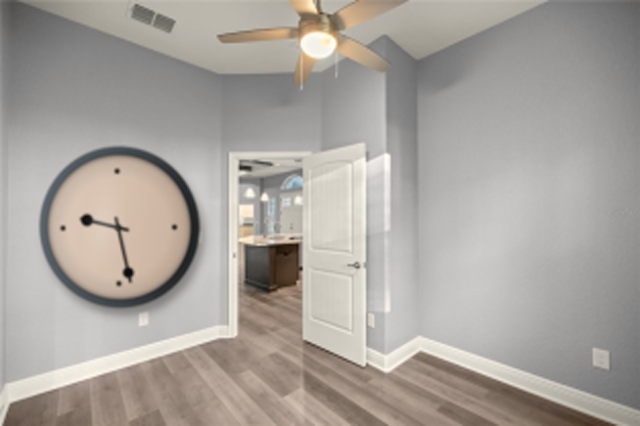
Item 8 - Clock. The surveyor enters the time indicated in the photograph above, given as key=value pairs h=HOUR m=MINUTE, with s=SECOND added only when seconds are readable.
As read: h=9 m=28
